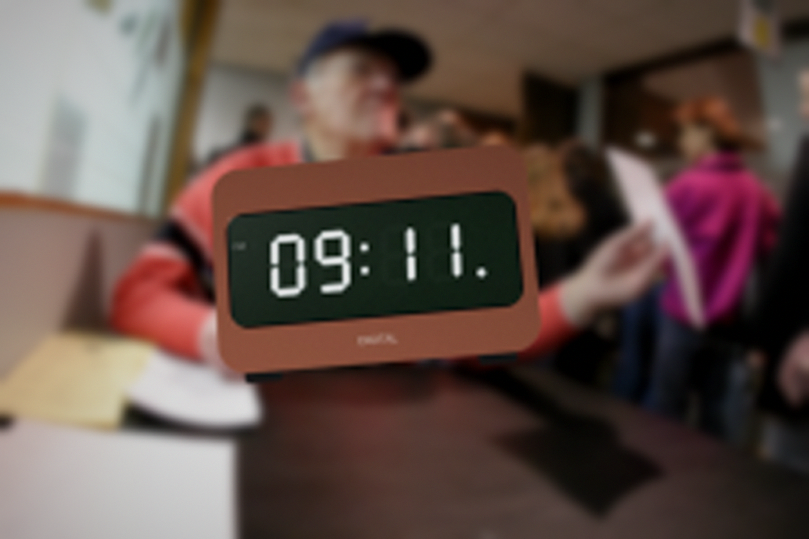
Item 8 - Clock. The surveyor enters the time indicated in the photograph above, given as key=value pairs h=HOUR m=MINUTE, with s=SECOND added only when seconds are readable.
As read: h=9 m=11
